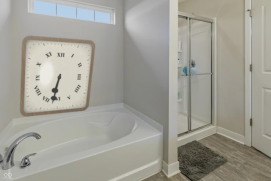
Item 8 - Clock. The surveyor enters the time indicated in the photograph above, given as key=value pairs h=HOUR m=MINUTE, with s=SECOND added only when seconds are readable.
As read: h=6 m=32
